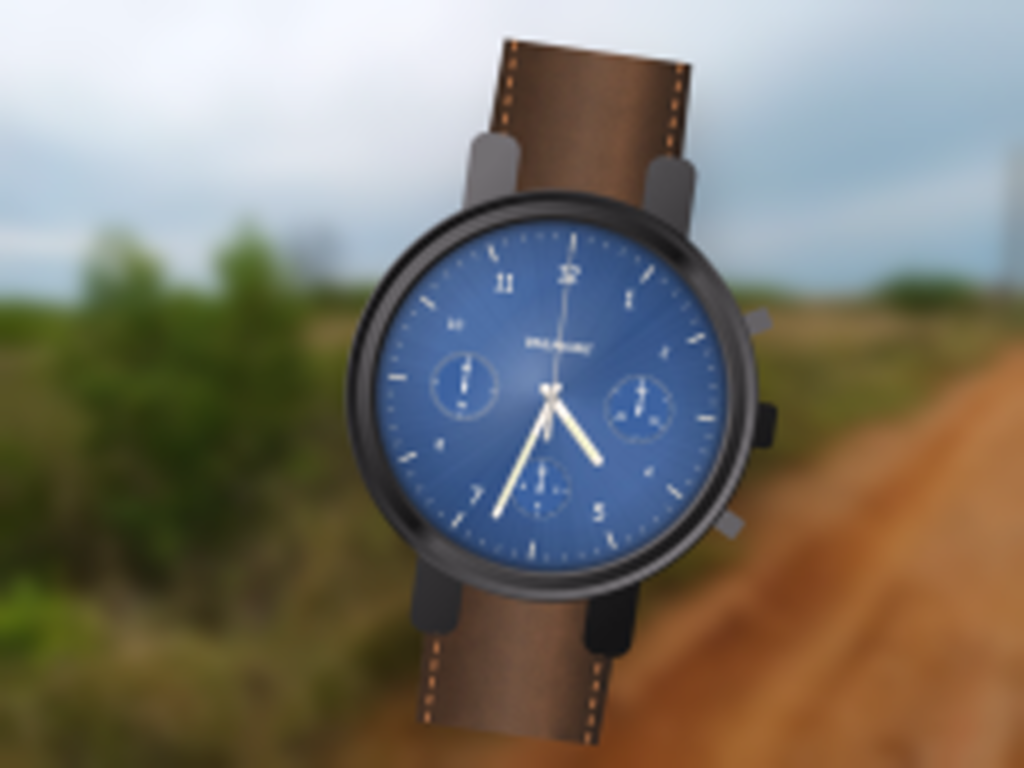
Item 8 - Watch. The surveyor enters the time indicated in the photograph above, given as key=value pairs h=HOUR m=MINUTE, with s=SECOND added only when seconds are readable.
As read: h=4 m=33
